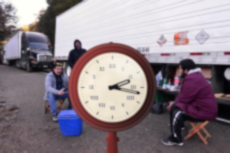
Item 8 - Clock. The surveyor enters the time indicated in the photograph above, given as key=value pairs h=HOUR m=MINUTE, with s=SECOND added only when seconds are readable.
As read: h=2 m=17
